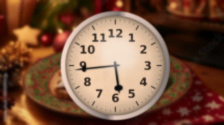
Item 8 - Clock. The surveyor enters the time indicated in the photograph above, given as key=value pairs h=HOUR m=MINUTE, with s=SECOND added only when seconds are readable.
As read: h=5 m=44
